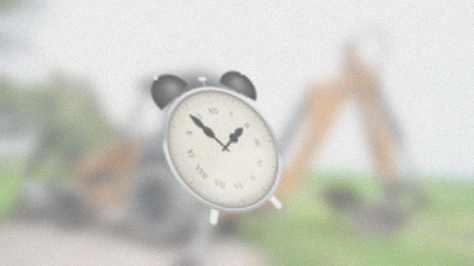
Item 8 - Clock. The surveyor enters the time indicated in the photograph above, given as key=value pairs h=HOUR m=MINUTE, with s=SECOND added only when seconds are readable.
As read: h=1 m=54
